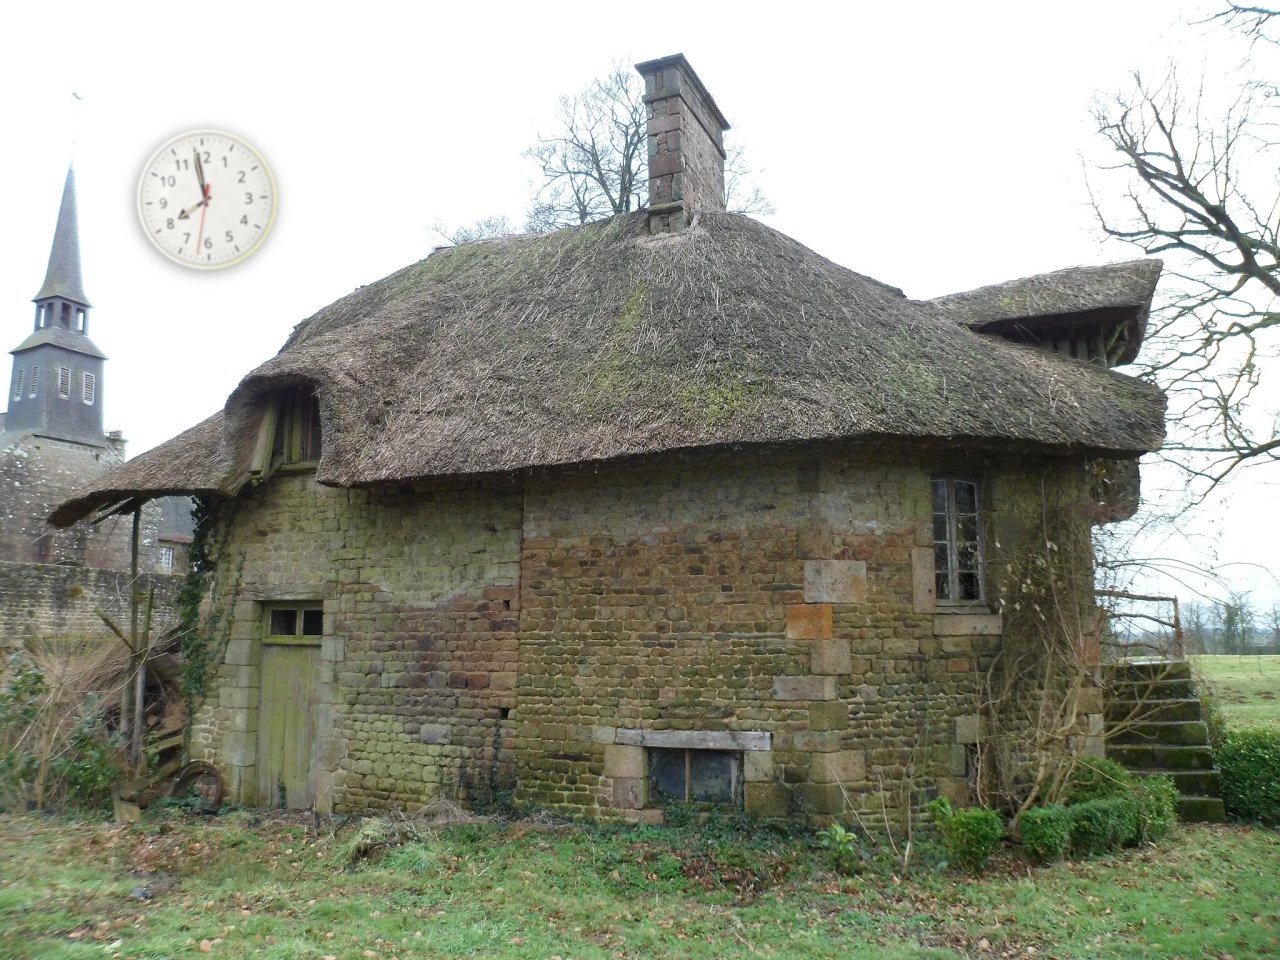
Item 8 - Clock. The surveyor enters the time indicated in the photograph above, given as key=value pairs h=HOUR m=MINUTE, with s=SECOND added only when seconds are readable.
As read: h=7 m=58 s=32
